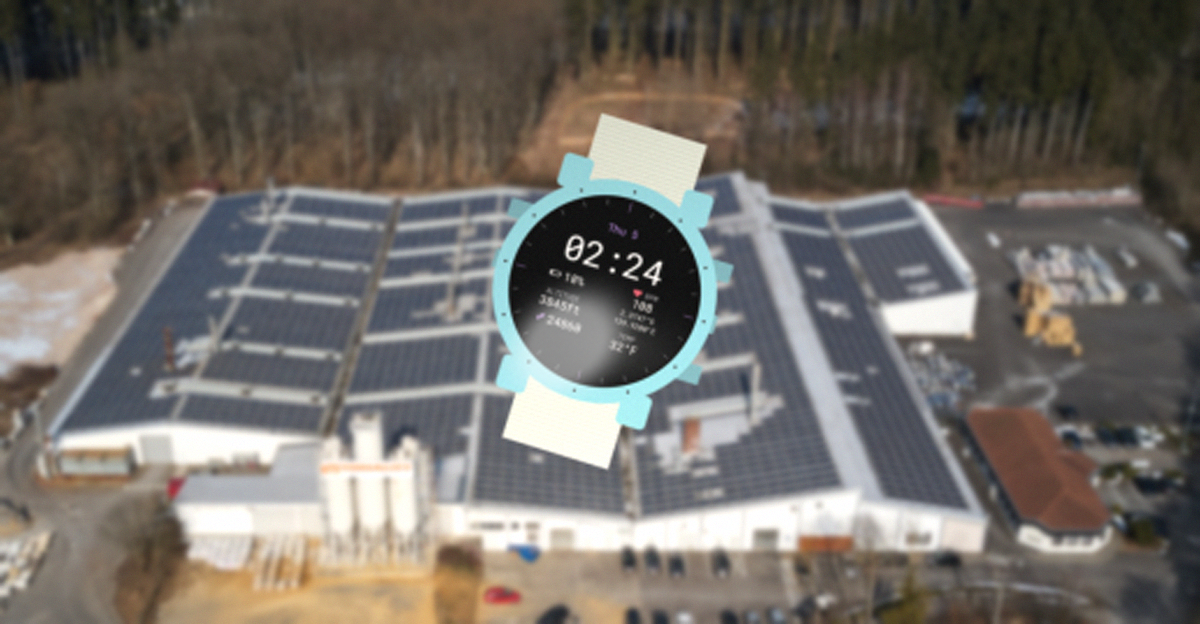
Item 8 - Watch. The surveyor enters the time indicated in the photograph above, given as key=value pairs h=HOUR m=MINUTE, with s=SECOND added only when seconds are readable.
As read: h=2 m=24
